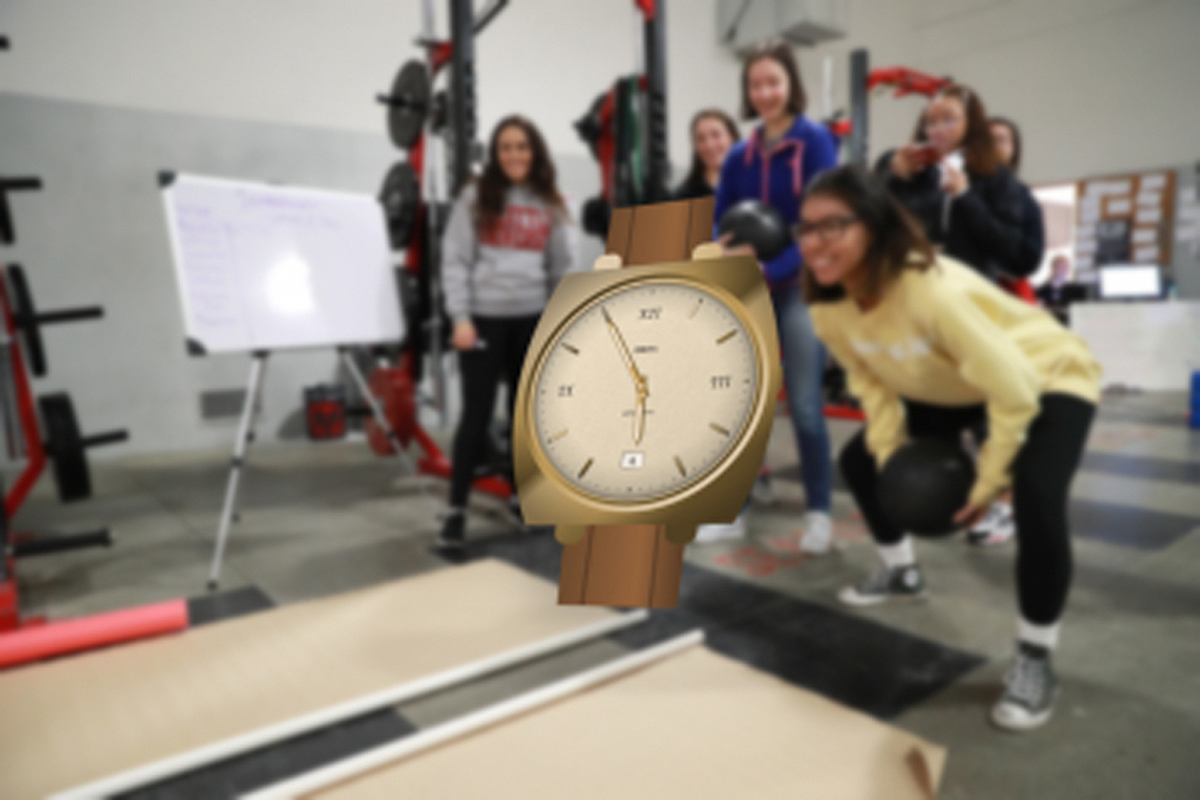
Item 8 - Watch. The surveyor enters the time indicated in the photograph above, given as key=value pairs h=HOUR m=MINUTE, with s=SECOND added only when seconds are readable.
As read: h=5 m=55
